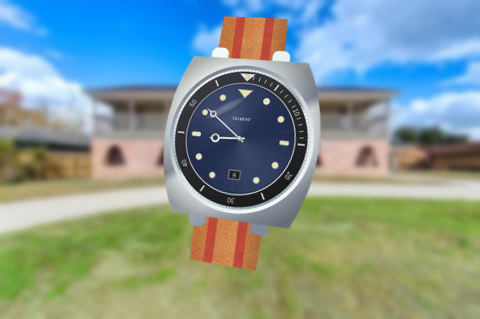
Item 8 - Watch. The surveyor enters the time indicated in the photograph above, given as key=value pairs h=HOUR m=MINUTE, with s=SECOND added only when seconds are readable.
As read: h=8 m=51
